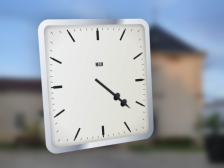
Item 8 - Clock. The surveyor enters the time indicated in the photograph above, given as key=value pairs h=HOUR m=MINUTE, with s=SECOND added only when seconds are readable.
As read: h=4 m=22
